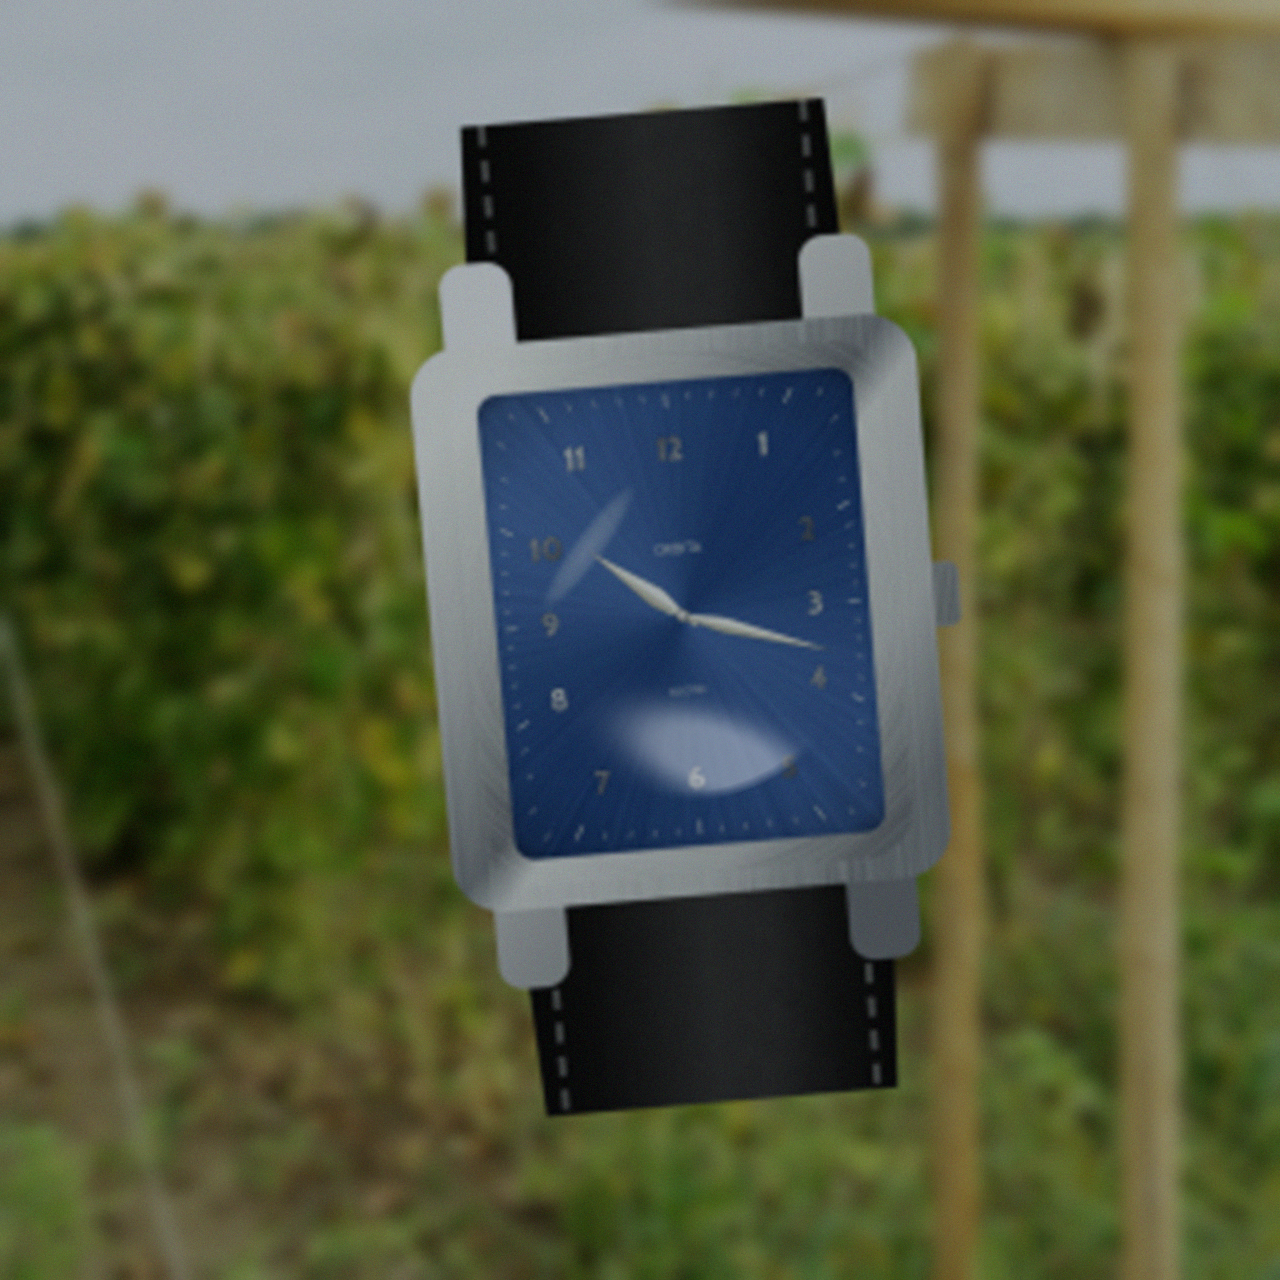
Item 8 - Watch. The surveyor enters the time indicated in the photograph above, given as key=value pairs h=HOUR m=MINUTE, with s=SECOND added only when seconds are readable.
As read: h=10 m=18
